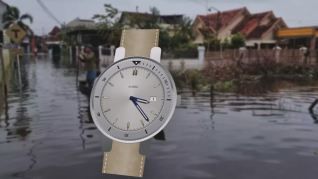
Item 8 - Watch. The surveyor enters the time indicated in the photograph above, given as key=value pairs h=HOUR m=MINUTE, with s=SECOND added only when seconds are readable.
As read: h=3 m=23
